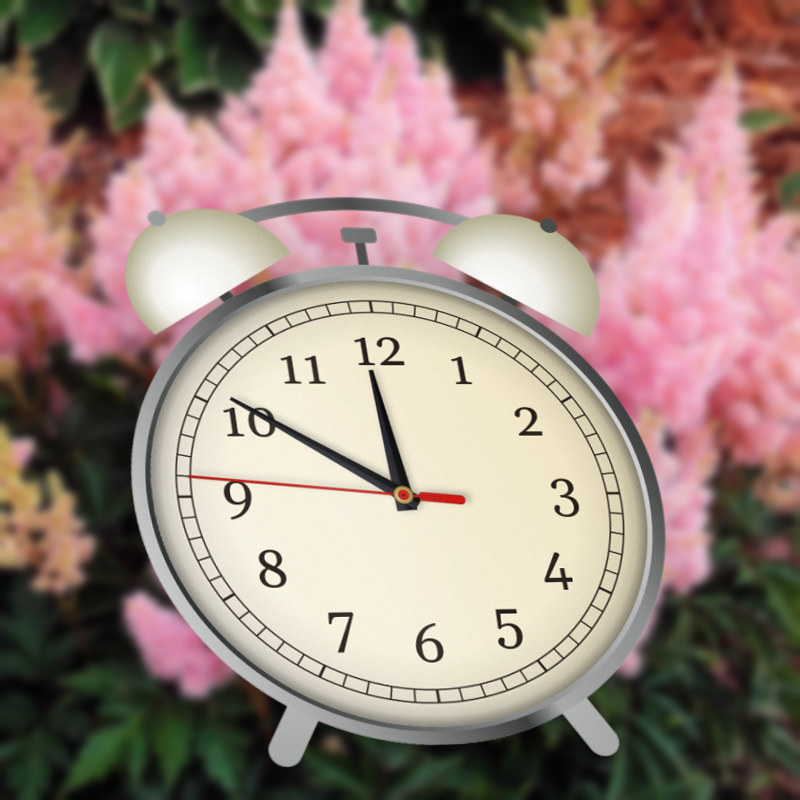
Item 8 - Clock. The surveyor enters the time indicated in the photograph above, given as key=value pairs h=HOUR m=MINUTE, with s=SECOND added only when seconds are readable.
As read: h=11 m=50 s=46
